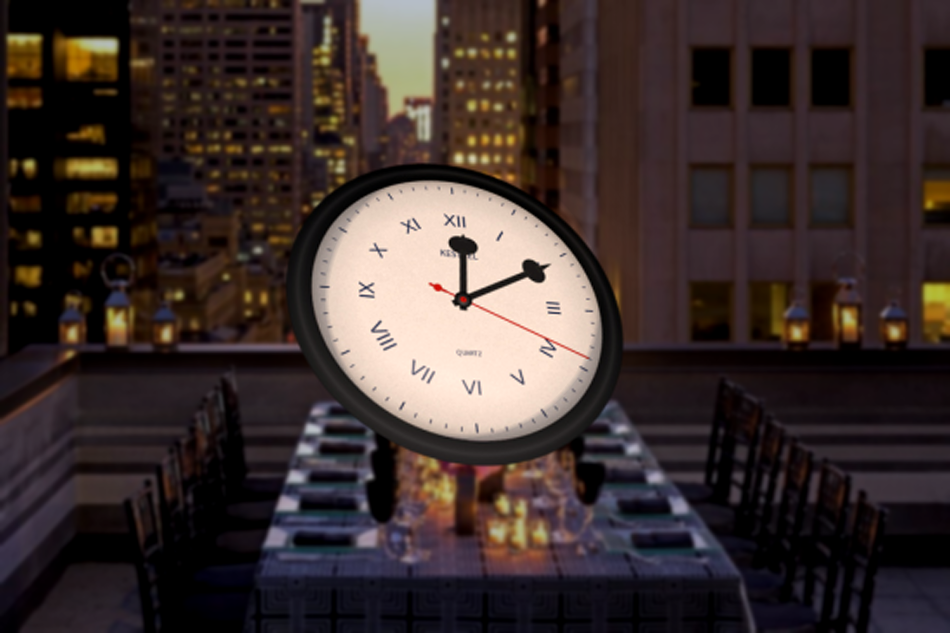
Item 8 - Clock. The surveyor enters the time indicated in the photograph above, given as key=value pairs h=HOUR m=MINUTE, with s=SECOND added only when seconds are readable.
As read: h=12 m=10 s=19
